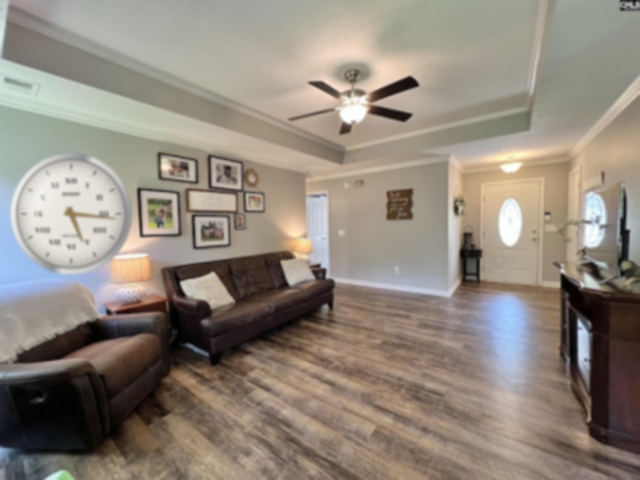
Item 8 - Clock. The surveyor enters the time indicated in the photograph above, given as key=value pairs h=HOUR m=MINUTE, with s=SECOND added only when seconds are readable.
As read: h=5 m=16
